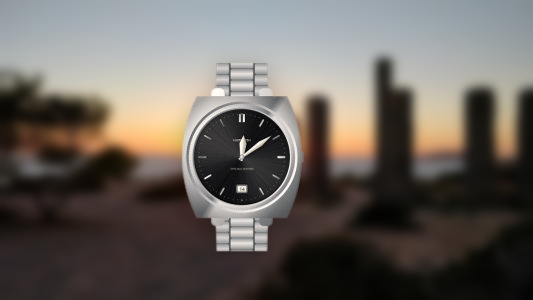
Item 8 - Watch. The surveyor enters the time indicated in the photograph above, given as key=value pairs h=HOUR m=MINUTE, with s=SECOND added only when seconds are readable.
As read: h=12 m=9
